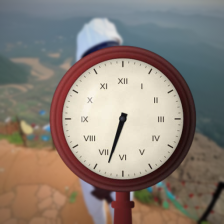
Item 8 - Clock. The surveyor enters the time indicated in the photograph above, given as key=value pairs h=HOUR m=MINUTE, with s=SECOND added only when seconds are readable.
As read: h=6 m=33
